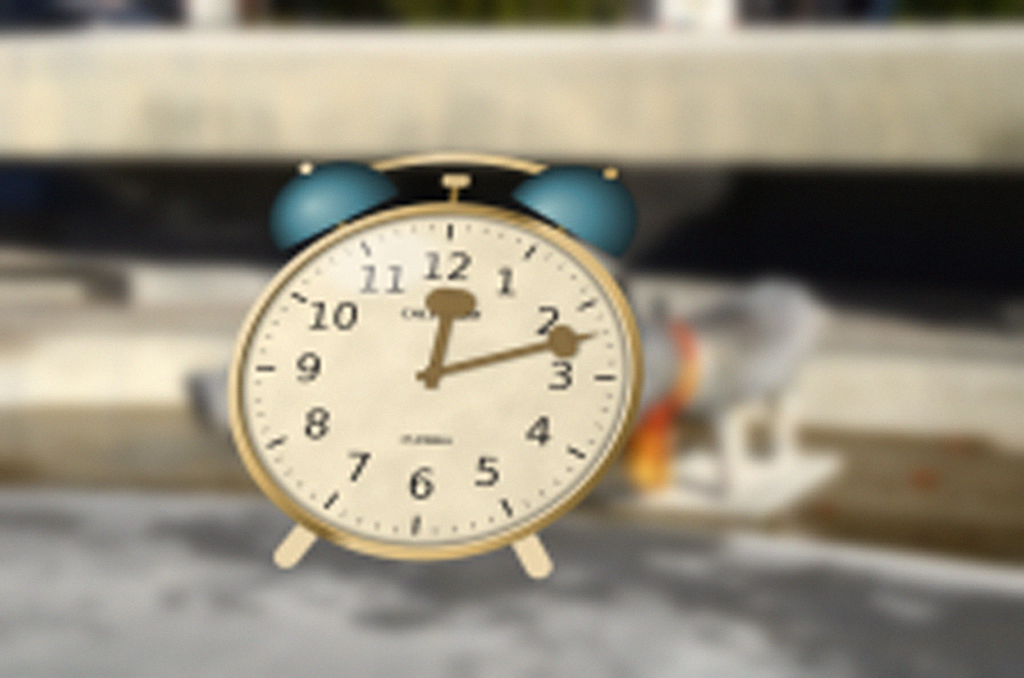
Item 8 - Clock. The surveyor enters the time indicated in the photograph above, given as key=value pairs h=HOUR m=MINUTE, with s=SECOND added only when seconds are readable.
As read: h=12 m=12
